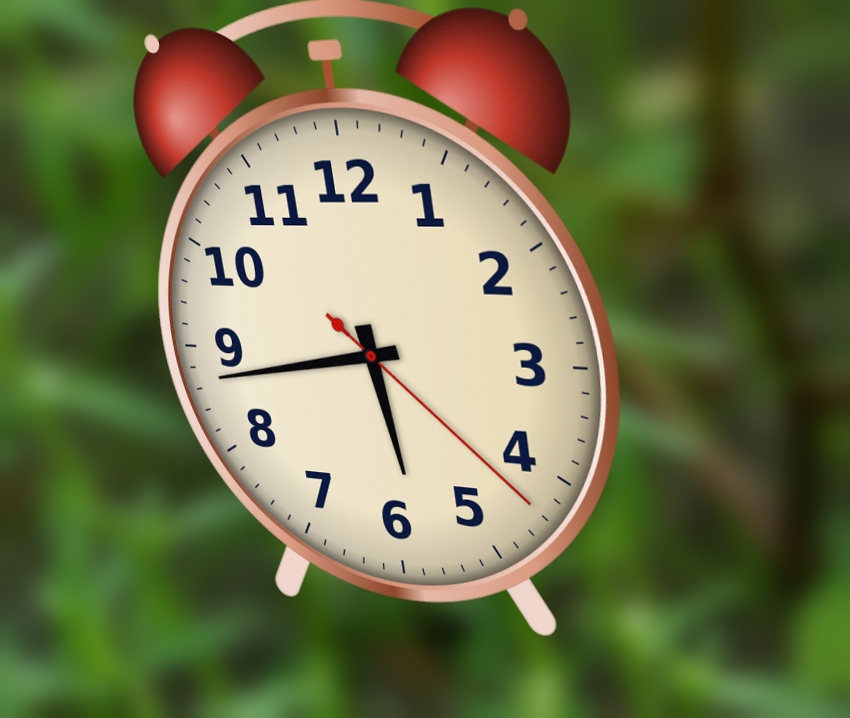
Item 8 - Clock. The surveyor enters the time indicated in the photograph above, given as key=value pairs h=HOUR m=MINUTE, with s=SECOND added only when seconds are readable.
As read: h=5 m=43 s=22
